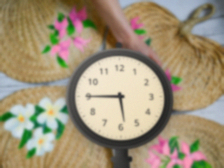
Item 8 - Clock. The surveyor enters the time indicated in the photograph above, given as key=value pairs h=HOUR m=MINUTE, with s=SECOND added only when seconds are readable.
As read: h=5 m=45
